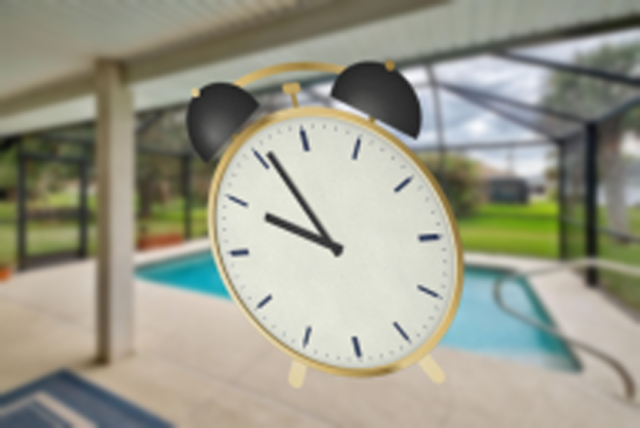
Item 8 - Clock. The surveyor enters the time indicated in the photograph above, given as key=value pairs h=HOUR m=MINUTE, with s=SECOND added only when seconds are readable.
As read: h=9 m=56
